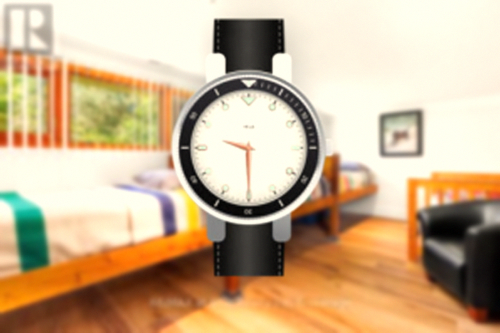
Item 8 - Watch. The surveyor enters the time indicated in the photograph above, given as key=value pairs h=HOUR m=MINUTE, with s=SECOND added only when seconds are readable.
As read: h=9 m=30
